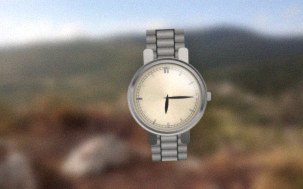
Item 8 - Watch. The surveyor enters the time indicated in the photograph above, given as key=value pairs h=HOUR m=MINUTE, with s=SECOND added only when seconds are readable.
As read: h=6 m=15
